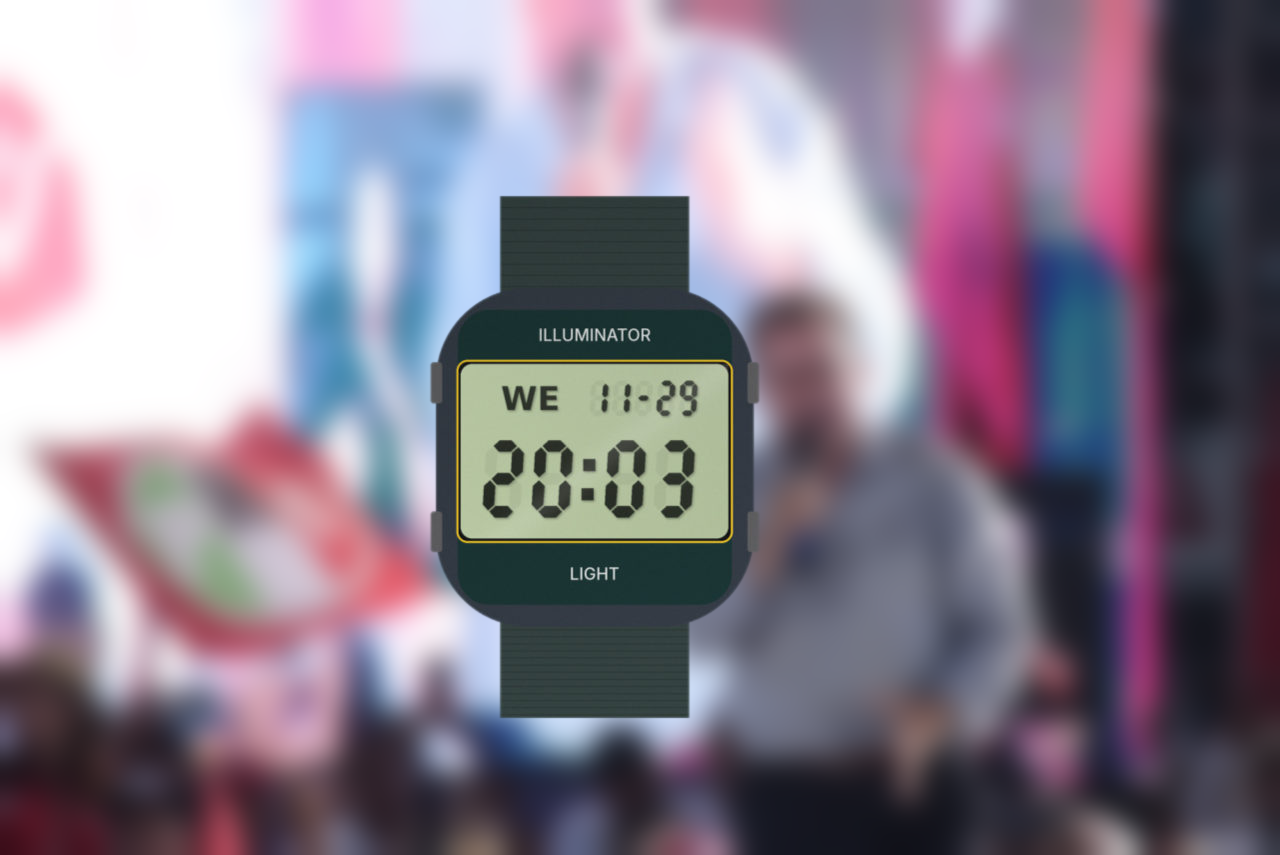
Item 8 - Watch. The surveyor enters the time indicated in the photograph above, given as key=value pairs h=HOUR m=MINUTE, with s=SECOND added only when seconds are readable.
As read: h=20 m=3
